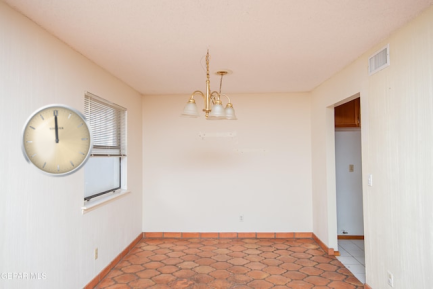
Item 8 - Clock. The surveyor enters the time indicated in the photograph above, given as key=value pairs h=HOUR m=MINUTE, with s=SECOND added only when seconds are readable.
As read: h=12 m=0
